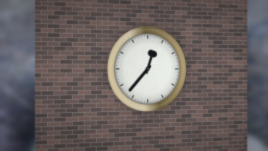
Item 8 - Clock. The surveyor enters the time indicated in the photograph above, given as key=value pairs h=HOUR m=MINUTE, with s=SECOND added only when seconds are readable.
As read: h=12 m=37
